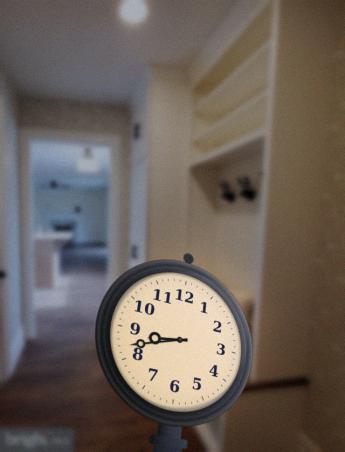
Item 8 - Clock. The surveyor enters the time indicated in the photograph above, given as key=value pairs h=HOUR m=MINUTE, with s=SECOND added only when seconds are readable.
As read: h=8 m=42
